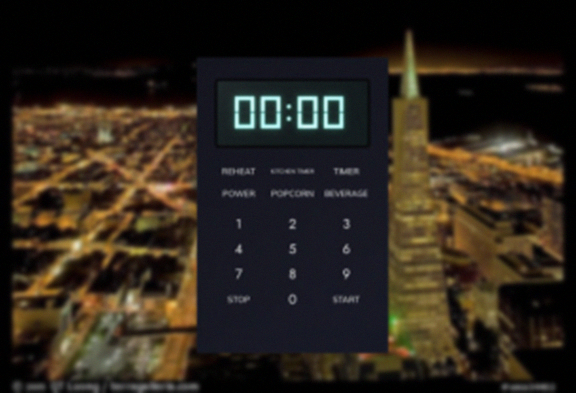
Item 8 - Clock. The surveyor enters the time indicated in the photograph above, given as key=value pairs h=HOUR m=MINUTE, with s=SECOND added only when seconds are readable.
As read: h=0 m=0
